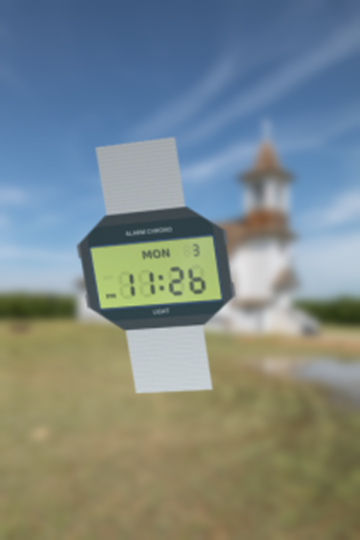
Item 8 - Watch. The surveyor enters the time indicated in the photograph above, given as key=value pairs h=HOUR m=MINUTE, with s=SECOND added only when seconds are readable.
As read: h=11 m=26
